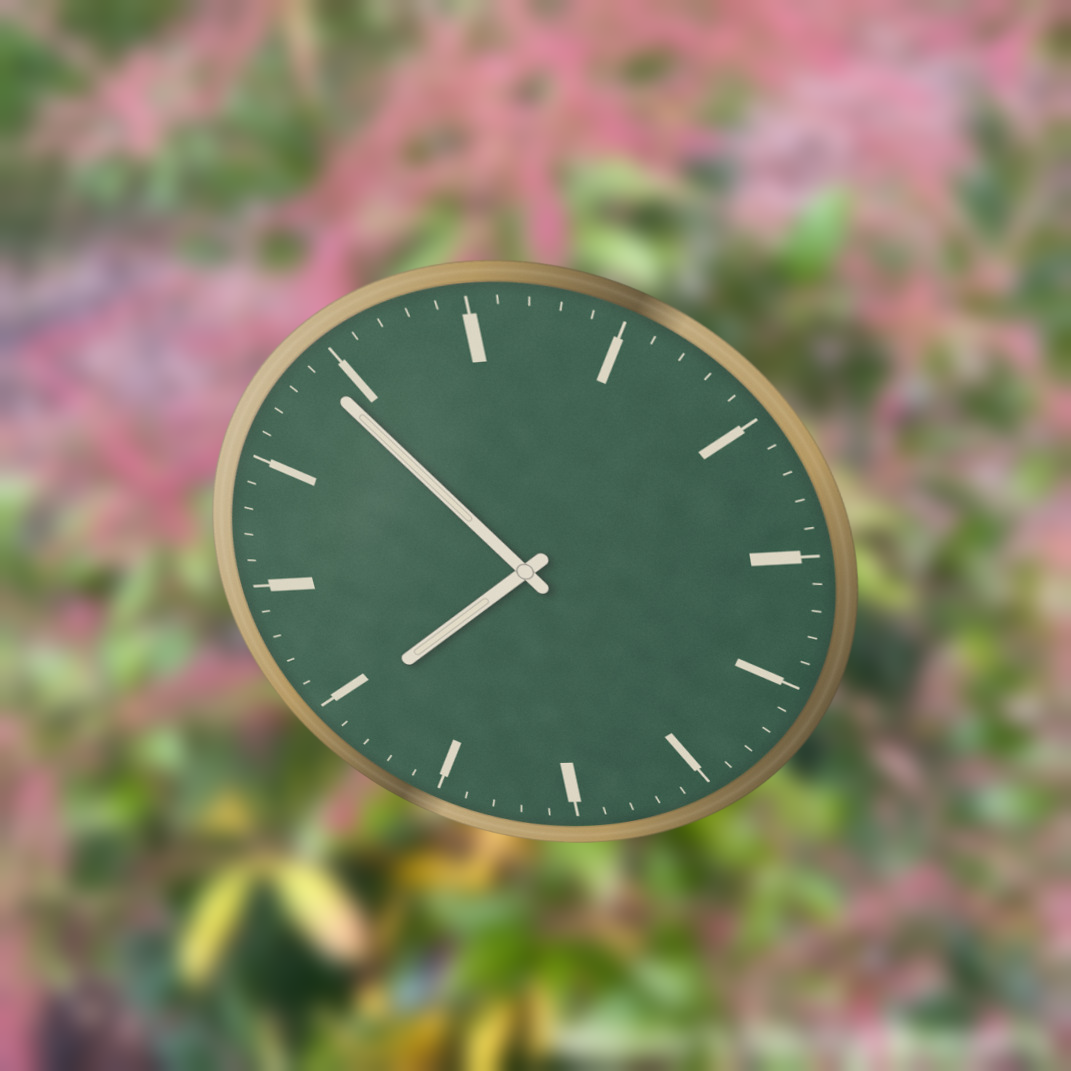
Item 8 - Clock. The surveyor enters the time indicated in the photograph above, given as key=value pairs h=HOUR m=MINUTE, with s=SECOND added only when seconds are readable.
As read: h=7 m=54
